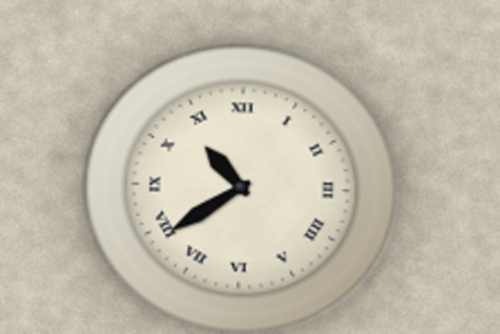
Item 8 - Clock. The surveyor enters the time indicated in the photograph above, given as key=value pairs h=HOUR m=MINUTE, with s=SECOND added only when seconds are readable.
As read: h=10 m=39
